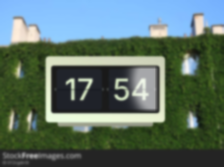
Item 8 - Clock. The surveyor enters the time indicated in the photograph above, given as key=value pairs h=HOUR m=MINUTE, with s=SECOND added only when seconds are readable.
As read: h=17 m=54
